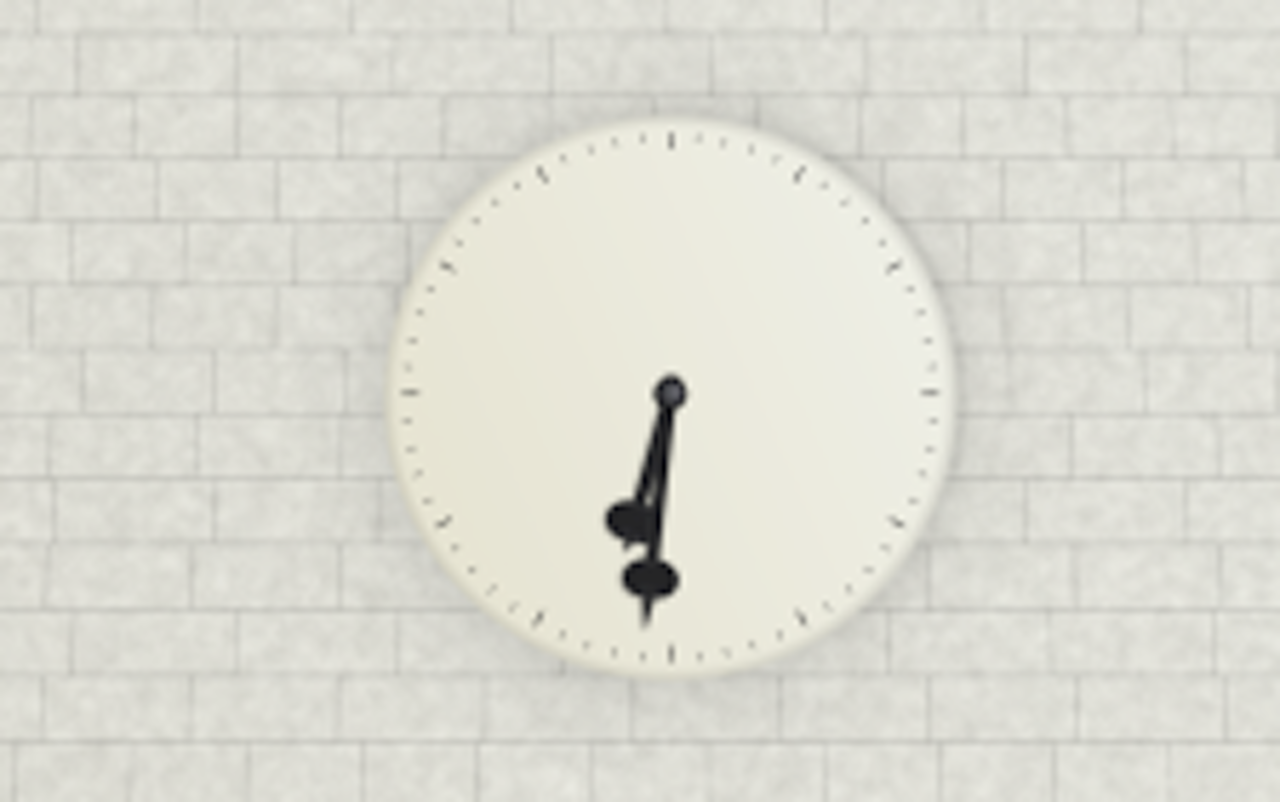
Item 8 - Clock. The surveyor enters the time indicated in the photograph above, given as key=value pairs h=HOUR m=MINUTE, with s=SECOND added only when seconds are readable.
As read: h=6 m=31
